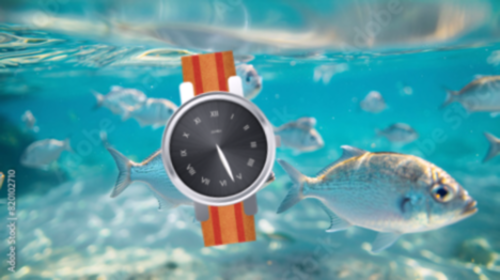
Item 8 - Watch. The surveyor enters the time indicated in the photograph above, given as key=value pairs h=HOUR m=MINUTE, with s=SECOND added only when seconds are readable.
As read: h=5 m=27
